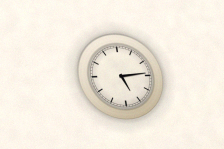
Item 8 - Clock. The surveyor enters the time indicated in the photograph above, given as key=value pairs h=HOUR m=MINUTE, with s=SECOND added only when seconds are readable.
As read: h=5 m=14
